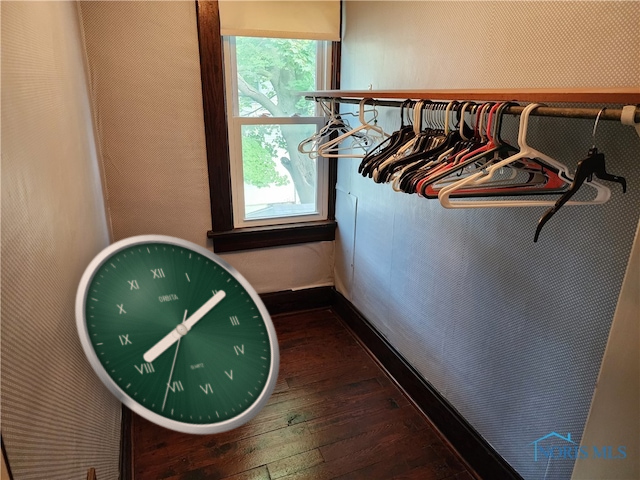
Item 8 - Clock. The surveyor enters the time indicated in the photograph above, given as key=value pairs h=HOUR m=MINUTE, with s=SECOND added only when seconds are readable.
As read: h=8 m=10 s=36
